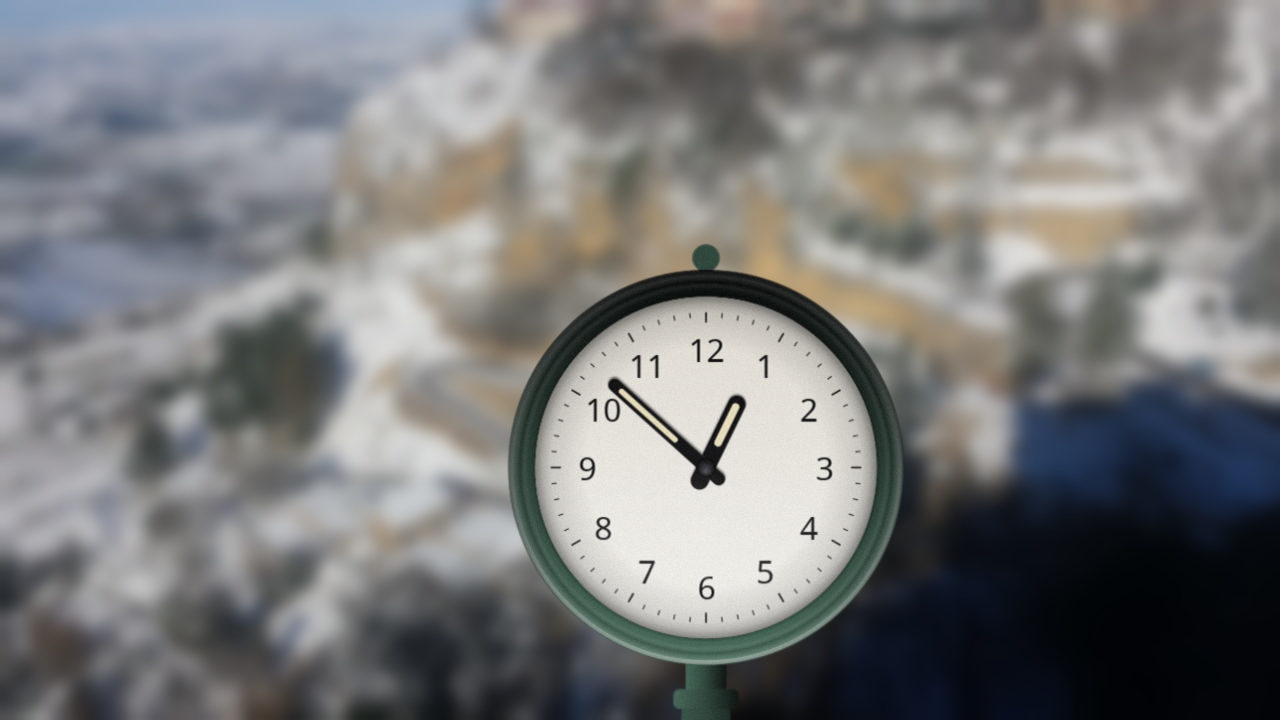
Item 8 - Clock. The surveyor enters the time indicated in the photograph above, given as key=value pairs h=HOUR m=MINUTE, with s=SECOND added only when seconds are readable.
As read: h=12 m=52
